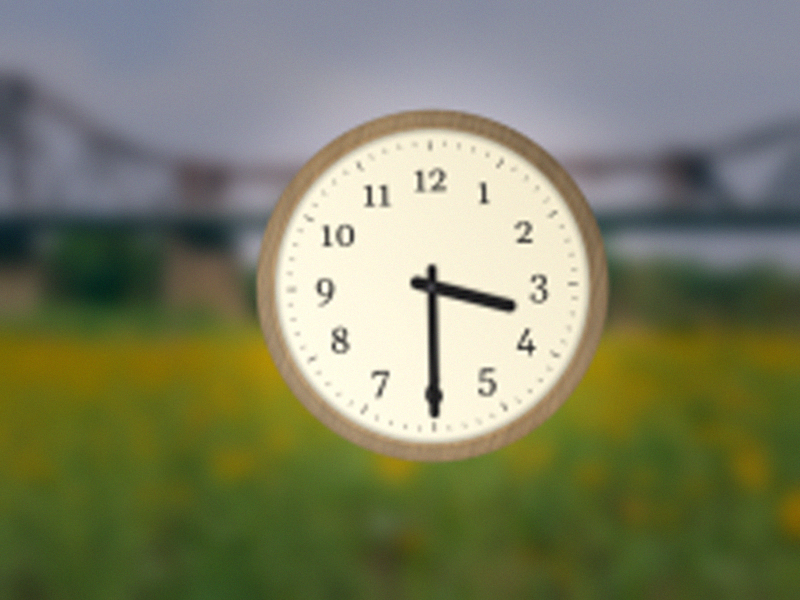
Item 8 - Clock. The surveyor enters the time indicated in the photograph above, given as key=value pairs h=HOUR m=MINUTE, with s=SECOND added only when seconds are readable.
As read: h=3 m=30
